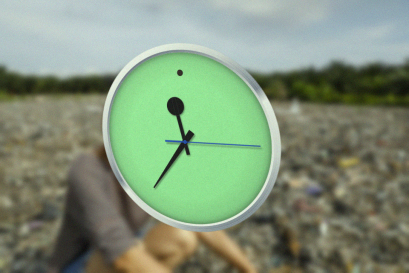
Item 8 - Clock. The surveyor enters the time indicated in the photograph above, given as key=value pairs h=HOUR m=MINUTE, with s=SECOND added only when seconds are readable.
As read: h=11 m=36 s=15
